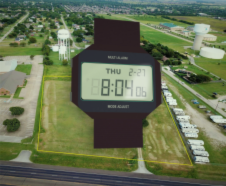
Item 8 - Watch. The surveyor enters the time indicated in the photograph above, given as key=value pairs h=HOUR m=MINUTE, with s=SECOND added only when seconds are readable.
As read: h=8 m=4 s=6
